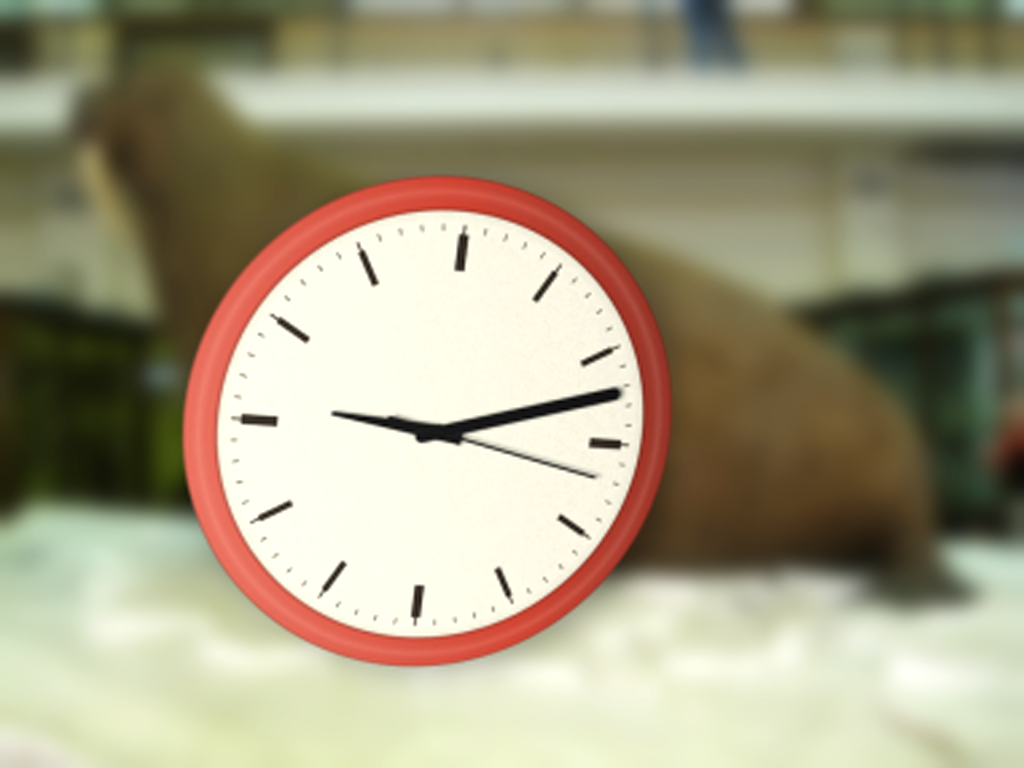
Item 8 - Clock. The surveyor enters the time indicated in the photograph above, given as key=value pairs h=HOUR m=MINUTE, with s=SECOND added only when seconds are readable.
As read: h=9 m=12 s=17
